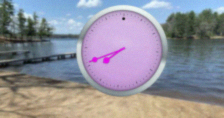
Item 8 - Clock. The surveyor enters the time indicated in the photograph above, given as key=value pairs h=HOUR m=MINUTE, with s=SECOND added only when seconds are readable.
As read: h=7 m=41
